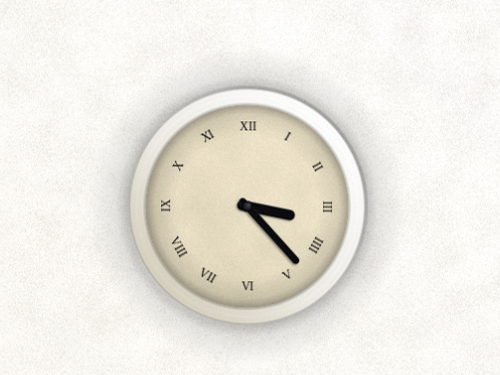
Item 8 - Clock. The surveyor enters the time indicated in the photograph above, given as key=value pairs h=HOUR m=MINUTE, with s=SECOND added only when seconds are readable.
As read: h=3 m=23
